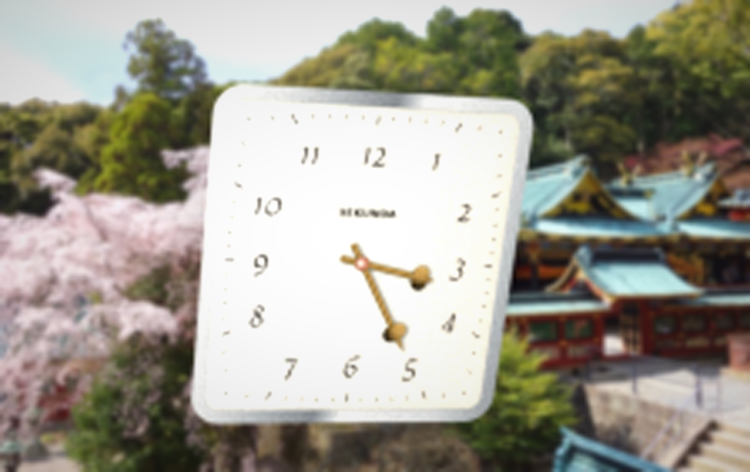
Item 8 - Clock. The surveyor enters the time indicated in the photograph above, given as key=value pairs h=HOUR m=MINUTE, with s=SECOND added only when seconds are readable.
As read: h=3 m=25
